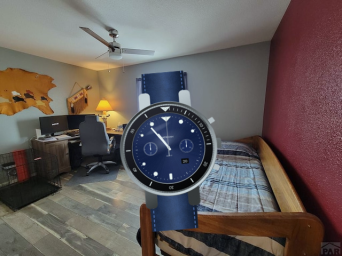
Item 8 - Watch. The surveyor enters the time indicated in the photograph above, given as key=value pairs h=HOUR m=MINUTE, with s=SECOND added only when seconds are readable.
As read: h=10 m=54
